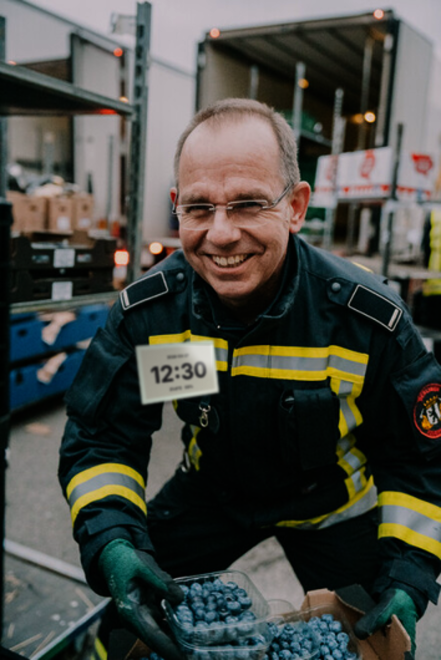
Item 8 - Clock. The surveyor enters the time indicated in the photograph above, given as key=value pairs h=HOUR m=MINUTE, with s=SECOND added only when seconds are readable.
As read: h=12 m=30
